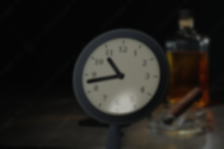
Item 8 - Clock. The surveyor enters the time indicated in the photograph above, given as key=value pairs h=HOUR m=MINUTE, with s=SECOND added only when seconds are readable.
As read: h=10 m=43
